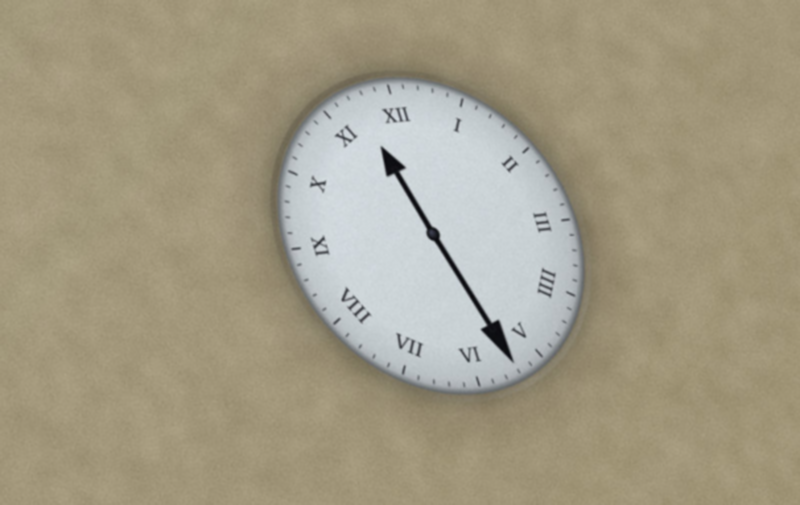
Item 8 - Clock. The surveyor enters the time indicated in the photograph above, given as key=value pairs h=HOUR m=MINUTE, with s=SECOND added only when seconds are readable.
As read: h=11 m=27
